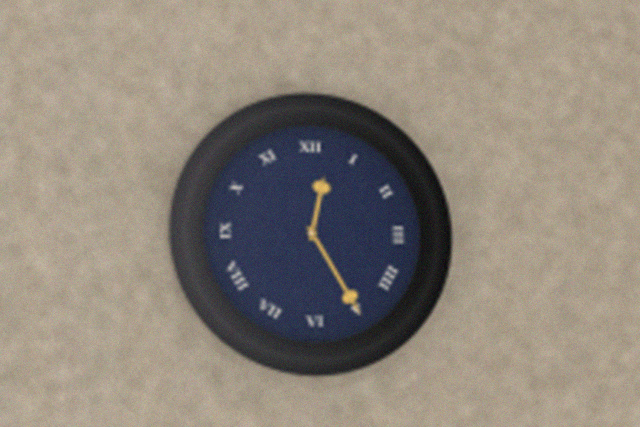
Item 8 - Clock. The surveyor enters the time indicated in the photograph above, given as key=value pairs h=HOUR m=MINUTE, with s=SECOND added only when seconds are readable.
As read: h=12 m=25
